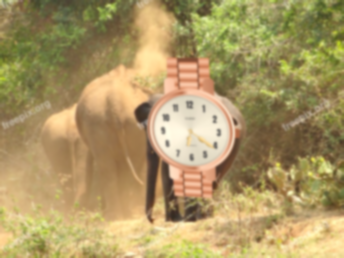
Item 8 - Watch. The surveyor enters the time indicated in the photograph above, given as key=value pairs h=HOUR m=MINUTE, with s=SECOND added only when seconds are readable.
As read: h=6 m=21
